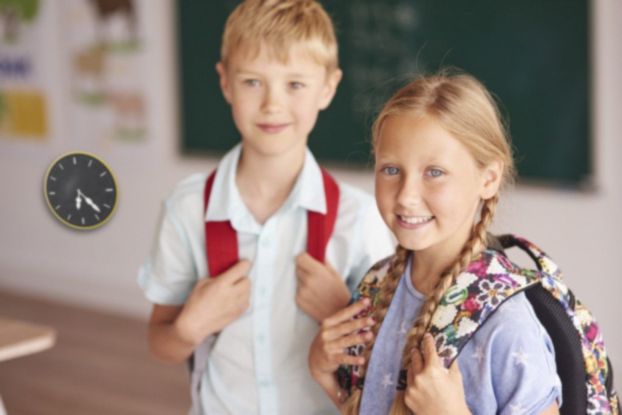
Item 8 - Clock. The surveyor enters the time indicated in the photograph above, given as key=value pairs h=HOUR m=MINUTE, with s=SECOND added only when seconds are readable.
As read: h=6 m=23
